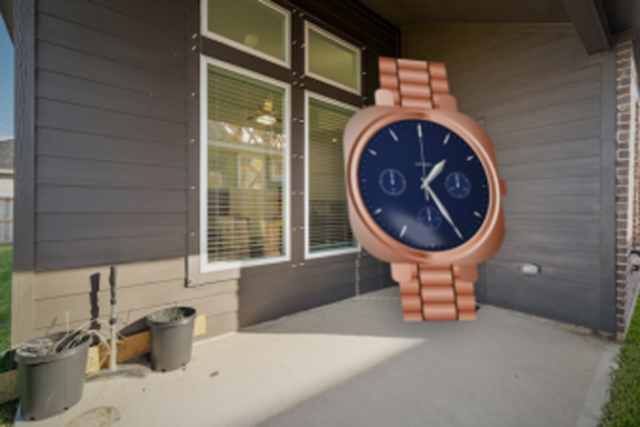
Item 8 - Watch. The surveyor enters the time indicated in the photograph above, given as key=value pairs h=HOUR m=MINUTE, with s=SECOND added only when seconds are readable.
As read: h=1 m=25
